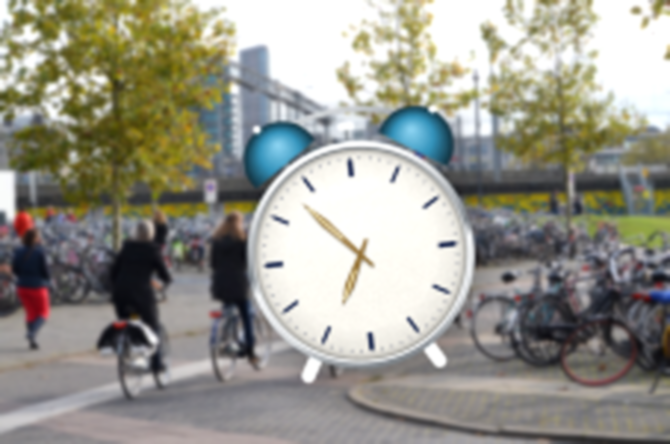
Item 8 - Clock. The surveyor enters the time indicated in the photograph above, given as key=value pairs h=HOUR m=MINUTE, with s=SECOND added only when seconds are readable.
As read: h=6 m=53
